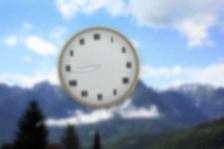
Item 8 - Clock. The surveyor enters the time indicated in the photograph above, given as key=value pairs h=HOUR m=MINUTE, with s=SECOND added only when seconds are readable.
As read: h=8 m=44
